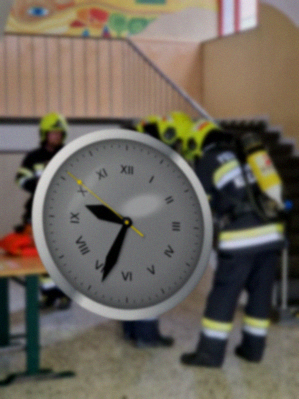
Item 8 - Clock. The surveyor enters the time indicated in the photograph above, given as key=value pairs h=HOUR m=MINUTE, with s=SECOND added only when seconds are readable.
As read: h=9 m=33 s=51
